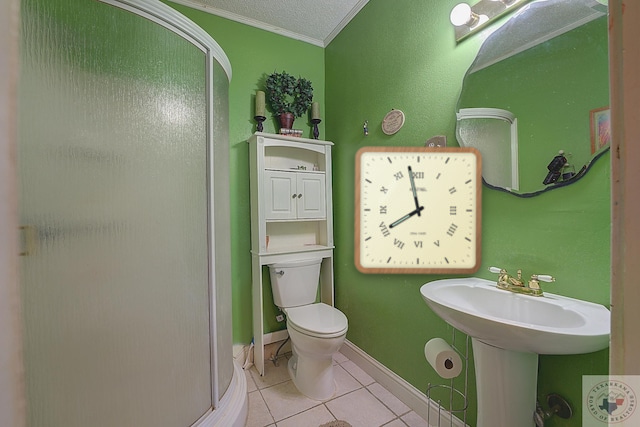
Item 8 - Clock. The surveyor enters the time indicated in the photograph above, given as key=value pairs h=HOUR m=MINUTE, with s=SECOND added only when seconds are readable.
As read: h=7 m=58
